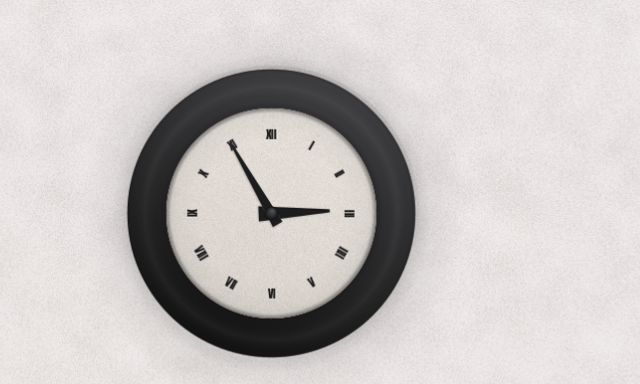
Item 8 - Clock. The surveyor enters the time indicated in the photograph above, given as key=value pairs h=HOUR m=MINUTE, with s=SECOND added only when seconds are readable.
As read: h=2 m=55
